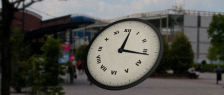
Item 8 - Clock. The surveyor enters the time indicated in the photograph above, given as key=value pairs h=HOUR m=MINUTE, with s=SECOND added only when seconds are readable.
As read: h=12 m=16
